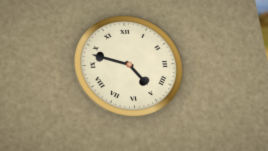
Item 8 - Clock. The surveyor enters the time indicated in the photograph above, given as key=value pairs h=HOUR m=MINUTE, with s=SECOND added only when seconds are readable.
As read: h=4 m=48
